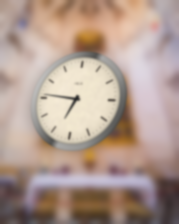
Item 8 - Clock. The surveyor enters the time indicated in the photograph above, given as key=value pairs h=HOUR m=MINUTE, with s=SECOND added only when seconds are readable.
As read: h=6 m=46
